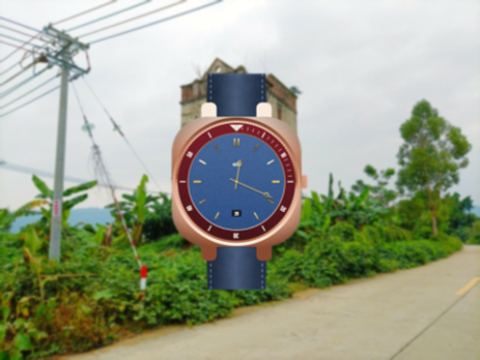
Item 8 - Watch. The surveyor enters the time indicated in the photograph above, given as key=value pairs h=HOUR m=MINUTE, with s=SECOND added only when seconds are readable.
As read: h=12 m=19
